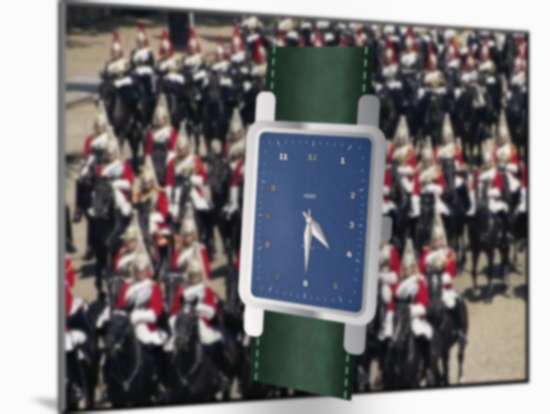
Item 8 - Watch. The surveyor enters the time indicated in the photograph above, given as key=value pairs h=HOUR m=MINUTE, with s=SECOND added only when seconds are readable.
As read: h=4 m=30
